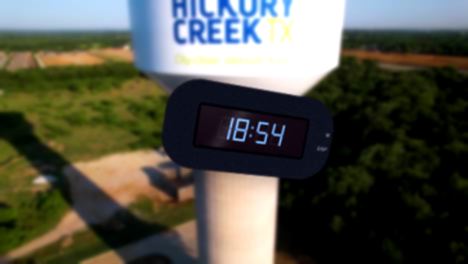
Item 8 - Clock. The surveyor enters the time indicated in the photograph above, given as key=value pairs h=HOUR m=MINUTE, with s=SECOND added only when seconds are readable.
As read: h=18 m=54
